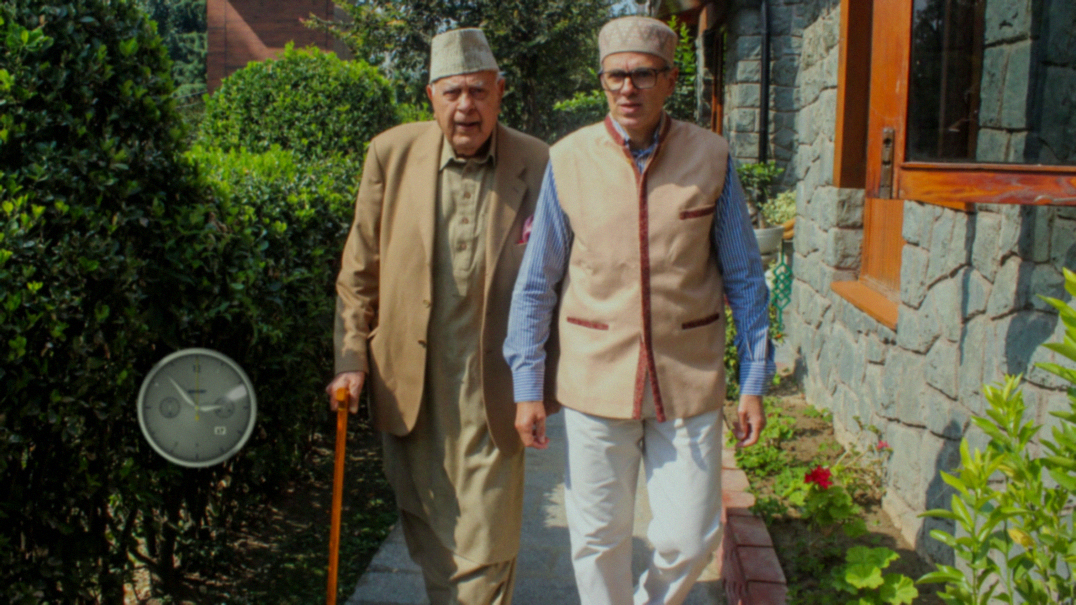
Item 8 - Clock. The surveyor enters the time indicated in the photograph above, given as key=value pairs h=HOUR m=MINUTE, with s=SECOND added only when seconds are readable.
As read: h=2 m=53
